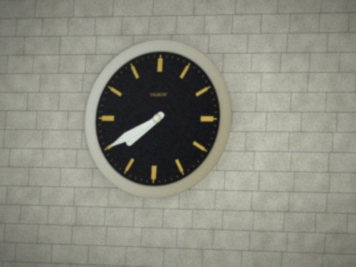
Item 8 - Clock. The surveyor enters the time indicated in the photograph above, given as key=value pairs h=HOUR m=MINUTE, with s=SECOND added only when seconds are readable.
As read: h=7 m=40
